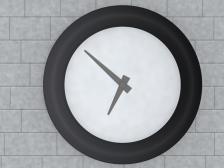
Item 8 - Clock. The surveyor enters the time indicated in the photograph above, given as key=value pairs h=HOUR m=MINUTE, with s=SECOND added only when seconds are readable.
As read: h=6 m=52
